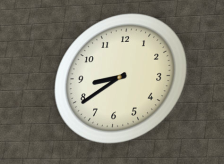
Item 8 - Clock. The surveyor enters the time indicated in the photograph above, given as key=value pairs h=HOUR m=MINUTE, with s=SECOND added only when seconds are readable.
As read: h=8 m=39
